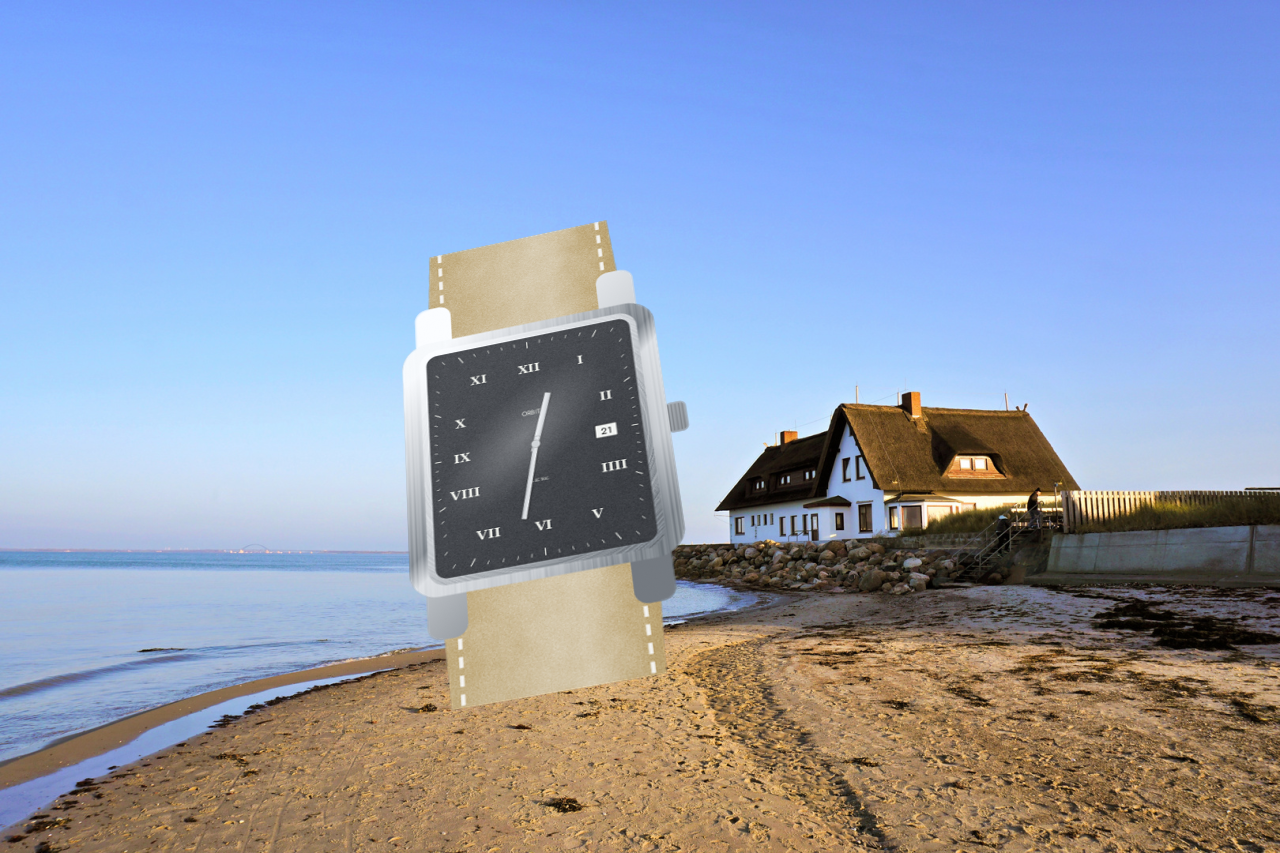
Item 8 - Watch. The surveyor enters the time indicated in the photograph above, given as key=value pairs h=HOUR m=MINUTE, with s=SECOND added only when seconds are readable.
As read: h=12 m=32
